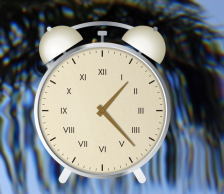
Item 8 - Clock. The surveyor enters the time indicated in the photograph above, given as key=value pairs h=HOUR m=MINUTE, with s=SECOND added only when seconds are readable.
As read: h=1 m=23
